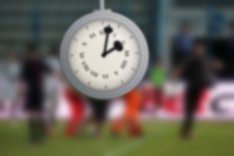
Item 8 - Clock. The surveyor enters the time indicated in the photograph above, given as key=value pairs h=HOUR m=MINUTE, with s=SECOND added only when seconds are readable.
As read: h=2 m=2
